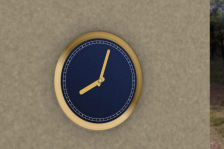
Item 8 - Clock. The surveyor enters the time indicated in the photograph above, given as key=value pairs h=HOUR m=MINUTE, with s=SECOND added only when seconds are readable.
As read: h=8 m=3
